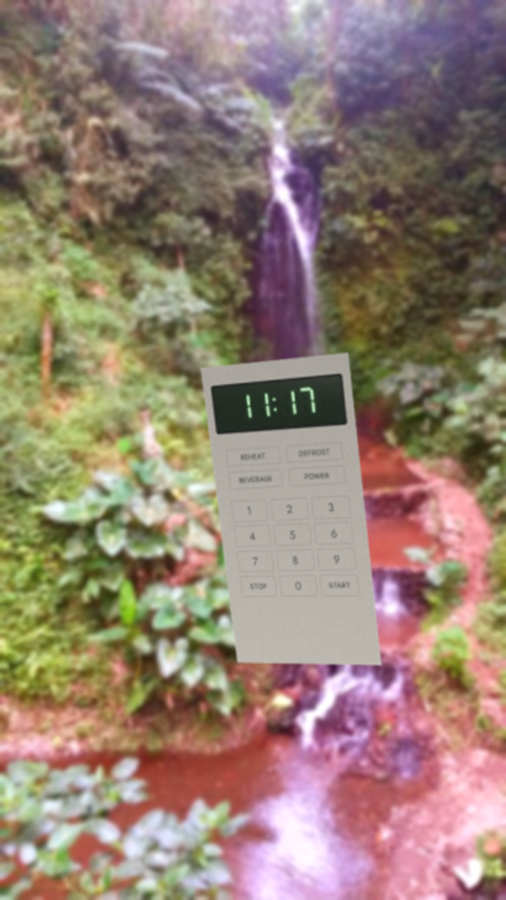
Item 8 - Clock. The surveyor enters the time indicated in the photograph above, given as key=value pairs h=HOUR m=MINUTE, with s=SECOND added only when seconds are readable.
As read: h=11 m=17
